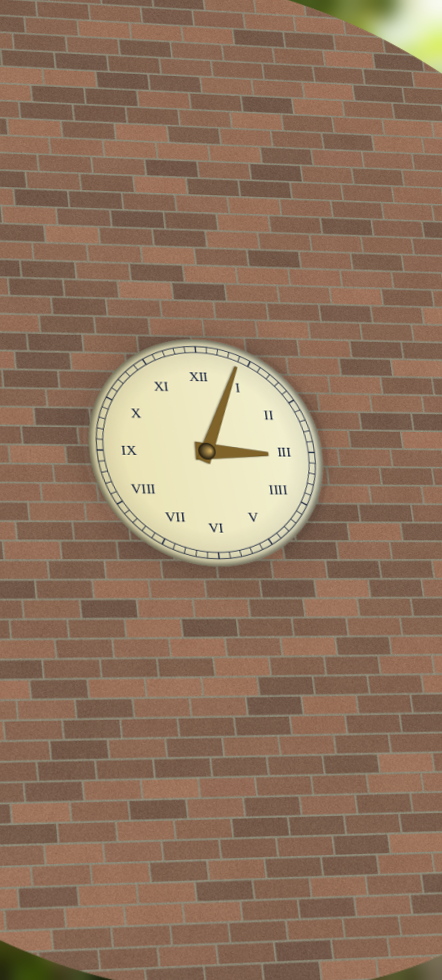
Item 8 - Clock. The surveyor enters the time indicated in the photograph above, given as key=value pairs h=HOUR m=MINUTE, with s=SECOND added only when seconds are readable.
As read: h=3 m=4
